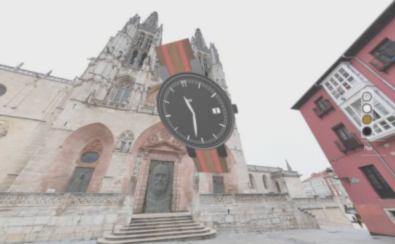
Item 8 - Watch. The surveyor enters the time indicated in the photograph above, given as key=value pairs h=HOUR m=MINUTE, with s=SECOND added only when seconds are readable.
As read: h=11 m=32
